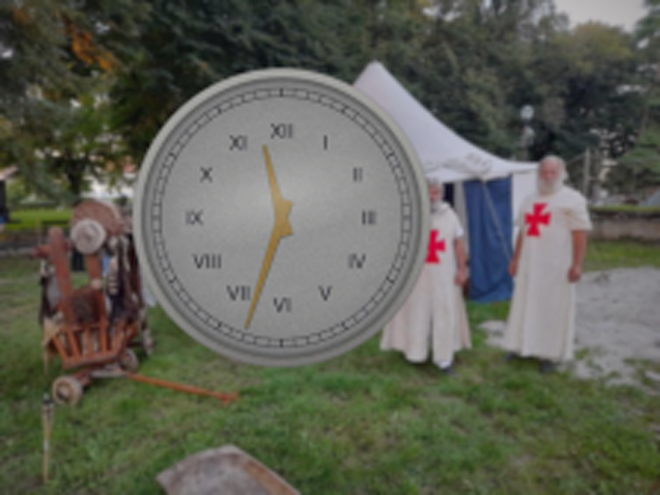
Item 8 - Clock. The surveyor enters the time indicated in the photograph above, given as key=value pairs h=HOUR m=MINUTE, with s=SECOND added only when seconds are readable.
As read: h=11 m=33
